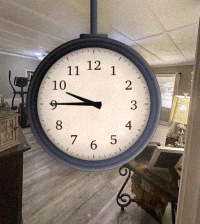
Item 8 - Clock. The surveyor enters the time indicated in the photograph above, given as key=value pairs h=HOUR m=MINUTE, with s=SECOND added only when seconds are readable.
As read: h=9 m=45
